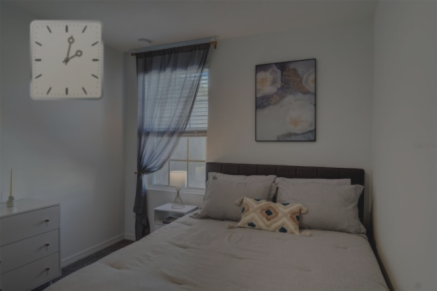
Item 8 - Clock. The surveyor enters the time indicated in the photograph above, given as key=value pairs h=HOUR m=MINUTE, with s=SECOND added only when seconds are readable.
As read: h=2 m=2
